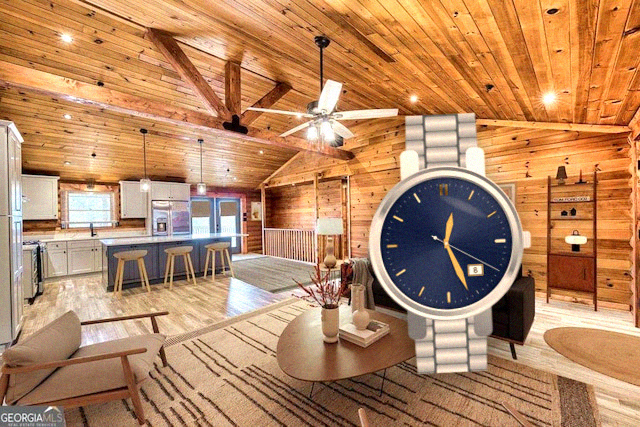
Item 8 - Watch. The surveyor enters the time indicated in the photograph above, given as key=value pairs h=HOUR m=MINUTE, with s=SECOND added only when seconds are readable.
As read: h=12 m=26 s=20
